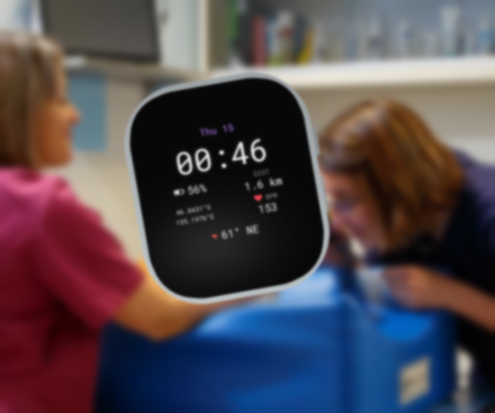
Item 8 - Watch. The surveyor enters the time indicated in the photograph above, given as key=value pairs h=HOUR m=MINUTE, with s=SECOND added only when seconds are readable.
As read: h=0 m=46
